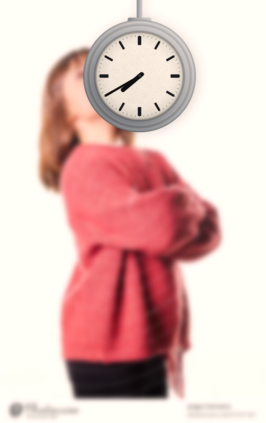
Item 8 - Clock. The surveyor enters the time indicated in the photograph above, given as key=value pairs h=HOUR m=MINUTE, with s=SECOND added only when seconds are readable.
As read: h=7 m=40
